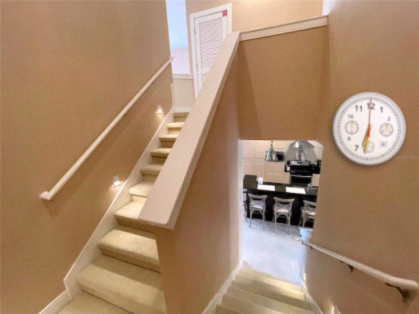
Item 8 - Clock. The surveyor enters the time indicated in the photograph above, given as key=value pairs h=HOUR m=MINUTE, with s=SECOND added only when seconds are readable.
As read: h=6 m=31
